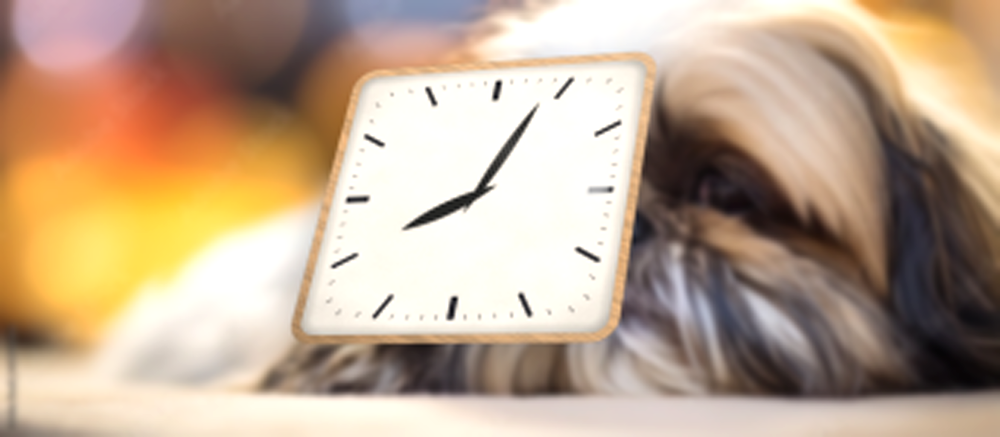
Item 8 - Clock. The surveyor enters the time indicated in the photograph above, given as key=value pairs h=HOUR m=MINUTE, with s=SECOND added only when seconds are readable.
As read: h=8 m=4
